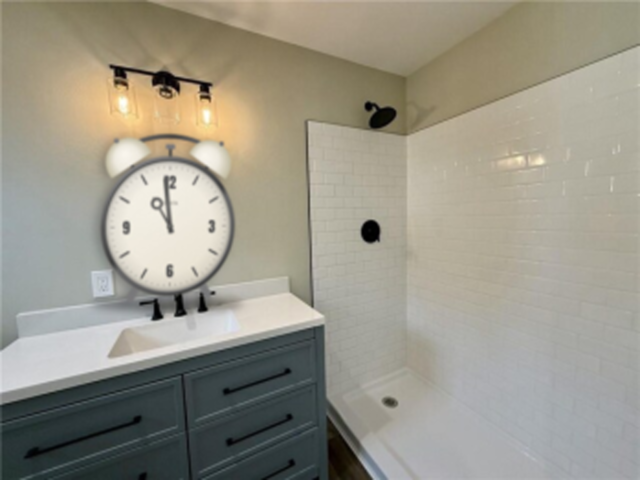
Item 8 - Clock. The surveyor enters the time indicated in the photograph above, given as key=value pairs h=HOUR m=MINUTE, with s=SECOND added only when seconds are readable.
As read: h=10 m=59
